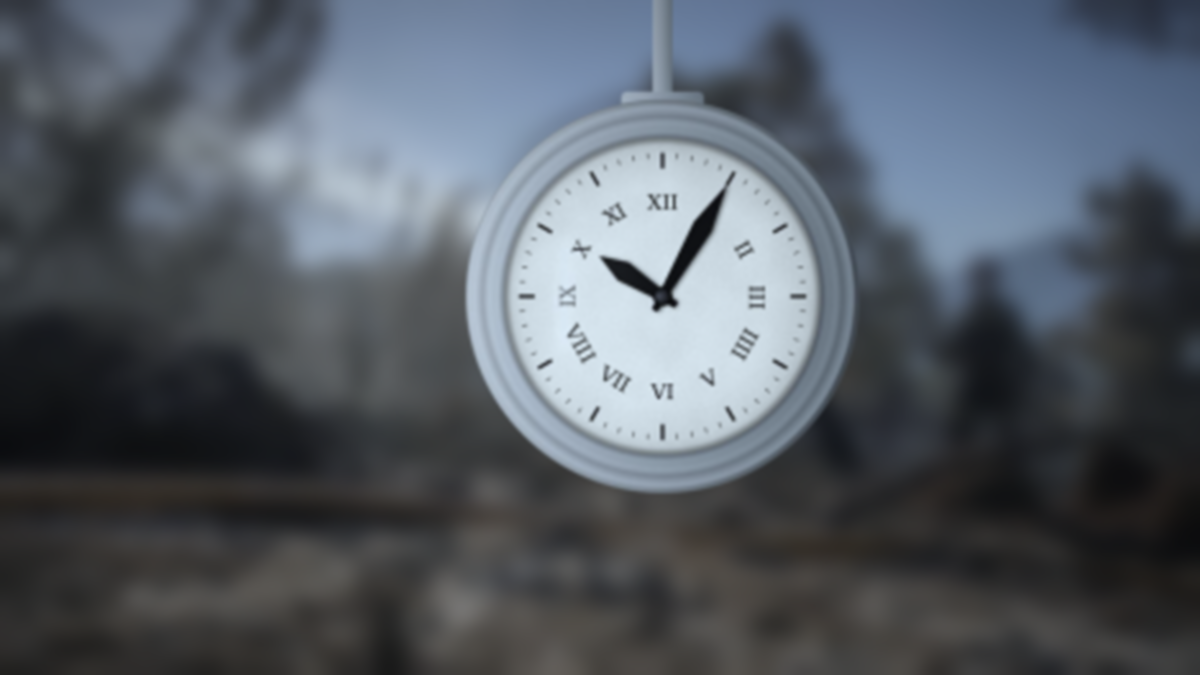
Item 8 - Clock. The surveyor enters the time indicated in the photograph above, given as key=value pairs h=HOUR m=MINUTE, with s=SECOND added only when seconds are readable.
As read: h=10 m=5
